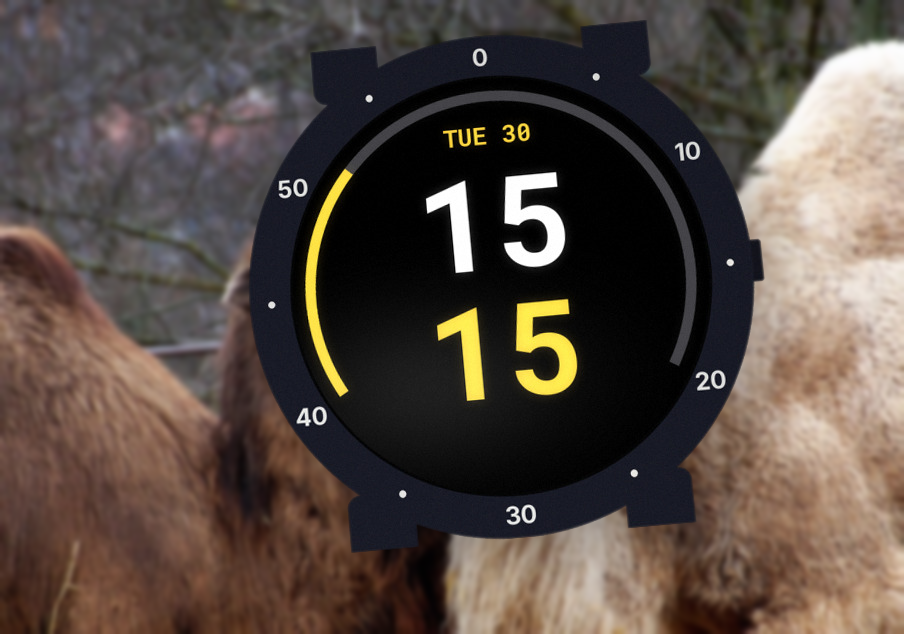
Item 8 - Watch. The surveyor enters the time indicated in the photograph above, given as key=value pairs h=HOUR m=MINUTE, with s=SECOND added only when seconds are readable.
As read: h=15 m=15
